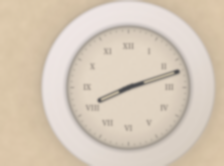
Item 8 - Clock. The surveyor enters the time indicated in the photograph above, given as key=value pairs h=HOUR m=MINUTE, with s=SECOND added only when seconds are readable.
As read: h=8 m=12
